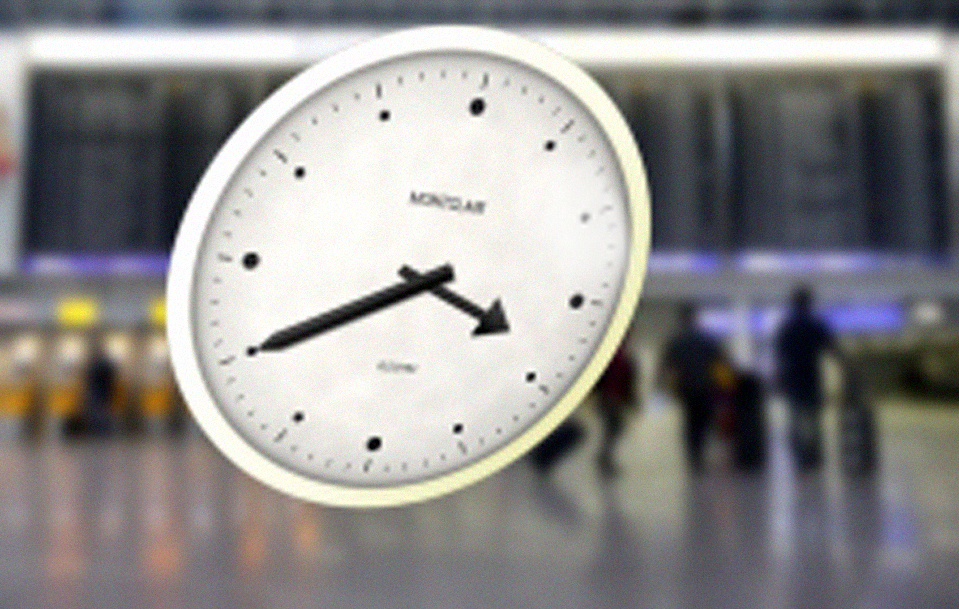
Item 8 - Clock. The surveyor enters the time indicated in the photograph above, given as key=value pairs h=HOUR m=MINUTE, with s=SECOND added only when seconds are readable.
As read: h=3 m=40
